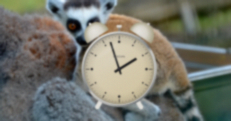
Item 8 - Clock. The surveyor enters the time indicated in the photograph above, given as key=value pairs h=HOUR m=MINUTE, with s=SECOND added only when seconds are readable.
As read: h=1 m=57
